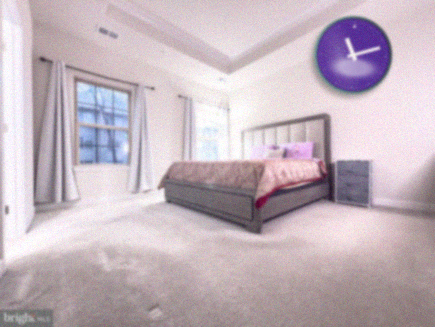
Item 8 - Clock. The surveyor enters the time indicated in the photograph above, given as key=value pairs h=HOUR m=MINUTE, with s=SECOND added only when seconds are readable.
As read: h=11 m=12
